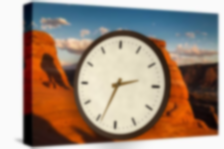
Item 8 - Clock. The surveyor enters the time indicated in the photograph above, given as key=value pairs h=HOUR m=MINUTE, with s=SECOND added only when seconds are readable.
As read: h=2 m=34
